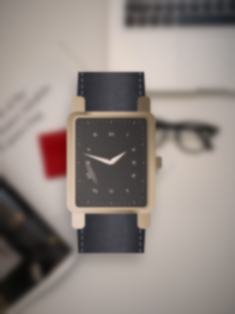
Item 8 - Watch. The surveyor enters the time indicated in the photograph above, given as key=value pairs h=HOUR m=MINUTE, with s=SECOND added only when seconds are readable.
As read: h=1 m=48
